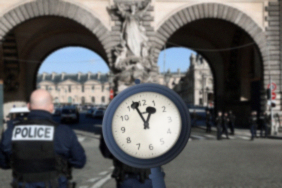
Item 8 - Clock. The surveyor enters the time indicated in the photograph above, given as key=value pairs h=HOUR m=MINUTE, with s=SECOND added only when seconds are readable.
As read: h=12 m=57
